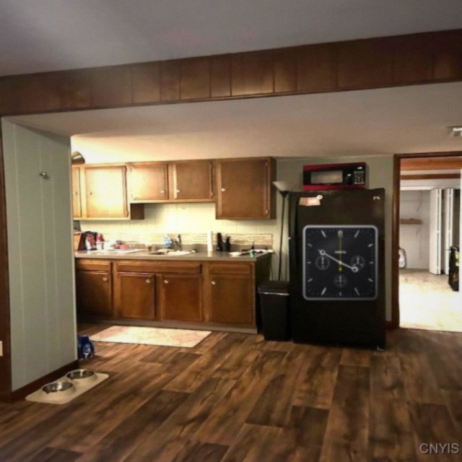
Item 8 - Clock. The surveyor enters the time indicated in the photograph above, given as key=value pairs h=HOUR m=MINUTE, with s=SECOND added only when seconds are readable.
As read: h=3 m=50
